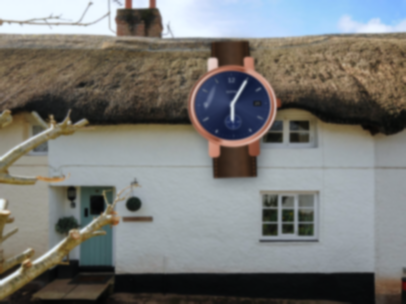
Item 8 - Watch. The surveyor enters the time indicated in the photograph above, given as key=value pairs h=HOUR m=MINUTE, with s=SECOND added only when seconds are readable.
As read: h=6 m=5
